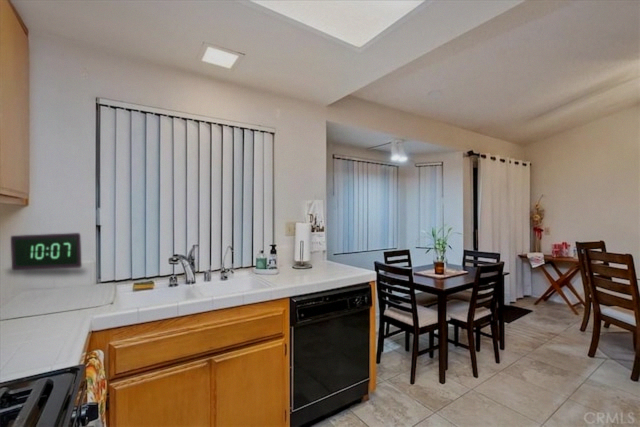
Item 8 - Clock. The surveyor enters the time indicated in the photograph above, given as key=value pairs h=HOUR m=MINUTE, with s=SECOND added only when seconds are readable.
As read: h=10 m=7
